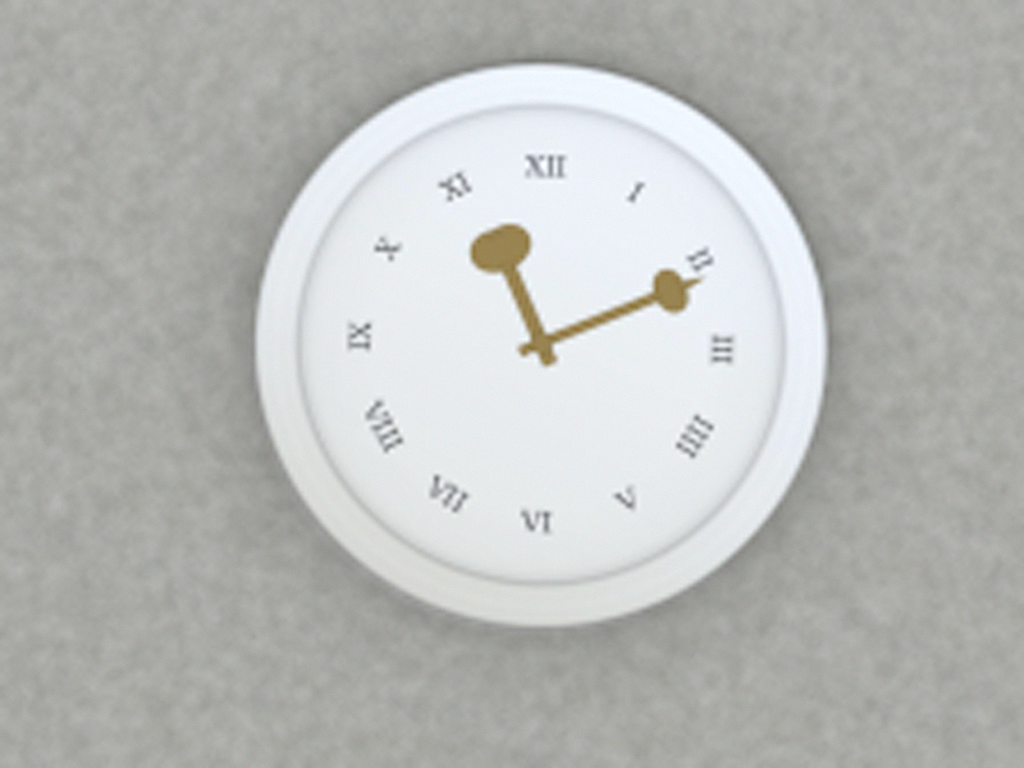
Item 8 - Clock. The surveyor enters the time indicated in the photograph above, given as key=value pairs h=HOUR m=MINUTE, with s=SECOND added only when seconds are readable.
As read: h=11 m=11
